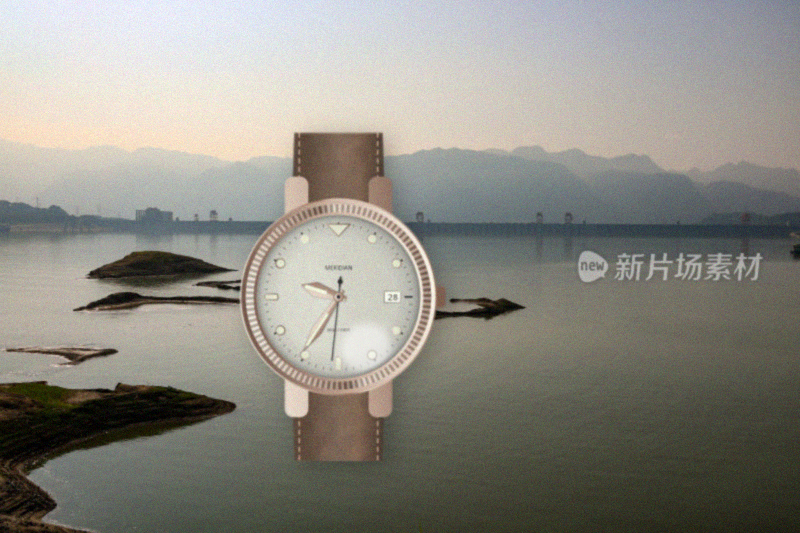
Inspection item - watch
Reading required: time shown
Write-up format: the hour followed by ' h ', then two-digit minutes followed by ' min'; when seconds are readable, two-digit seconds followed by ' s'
9 h 35 min 31 s
